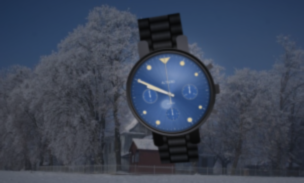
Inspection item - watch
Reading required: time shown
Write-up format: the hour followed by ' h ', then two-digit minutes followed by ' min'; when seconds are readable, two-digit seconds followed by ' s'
9 h 50 min
